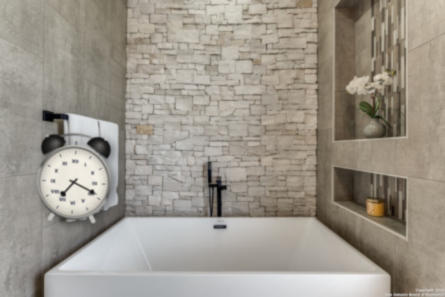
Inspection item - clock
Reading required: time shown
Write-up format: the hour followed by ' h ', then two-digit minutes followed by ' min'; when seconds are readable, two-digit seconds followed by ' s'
7 h 19 min
